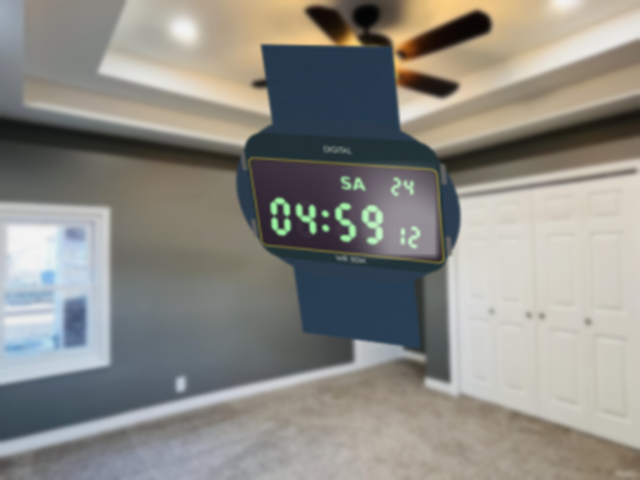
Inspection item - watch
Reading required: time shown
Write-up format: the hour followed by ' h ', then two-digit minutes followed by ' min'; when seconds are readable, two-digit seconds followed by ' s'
4 h 59 min 12 s
